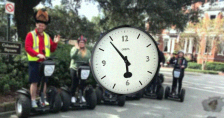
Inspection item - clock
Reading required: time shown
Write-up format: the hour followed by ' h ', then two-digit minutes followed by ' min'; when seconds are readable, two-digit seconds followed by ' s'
5 h 54 min
